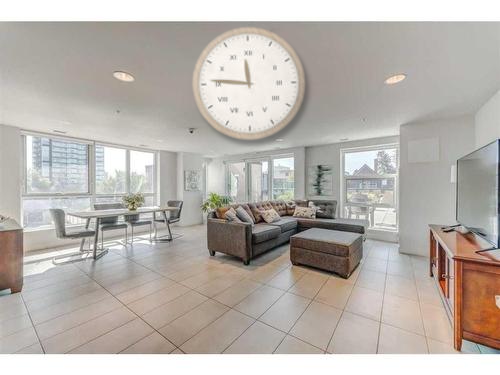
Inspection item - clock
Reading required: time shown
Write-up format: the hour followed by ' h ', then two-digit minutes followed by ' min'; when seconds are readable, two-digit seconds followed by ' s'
11 h 46 min
